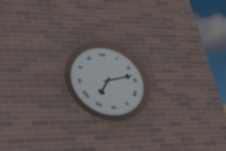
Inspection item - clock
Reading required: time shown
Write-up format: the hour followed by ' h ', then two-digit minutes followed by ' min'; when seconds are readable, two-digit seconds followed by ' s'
7 h 13 min
